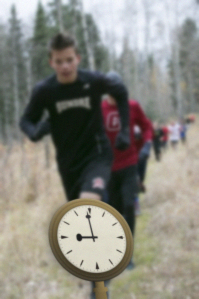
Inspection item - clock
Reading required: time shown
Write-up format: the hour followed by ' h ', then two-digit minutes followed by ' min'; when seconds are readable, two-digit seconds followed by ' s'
8 h 59 min
